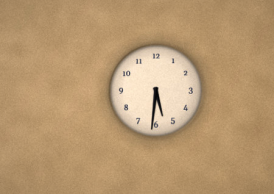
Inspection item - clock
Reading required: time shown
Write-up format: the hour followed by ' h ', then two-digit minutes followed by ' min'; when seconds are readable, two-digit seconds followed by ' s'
5 h 31 min
